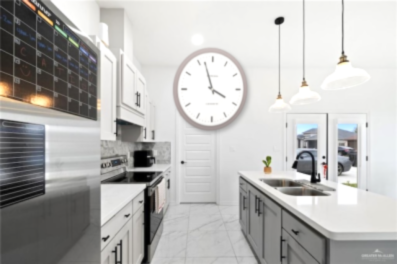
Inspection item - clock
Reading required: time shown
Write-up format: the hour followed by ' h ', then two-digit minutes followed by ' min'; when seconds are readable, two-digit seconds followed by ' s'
3 h 57 min
